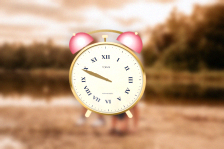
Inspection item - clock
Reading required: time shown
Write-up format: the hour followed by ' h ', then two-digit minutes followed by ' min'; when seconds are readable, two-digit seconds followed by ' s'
9 h 49 min
